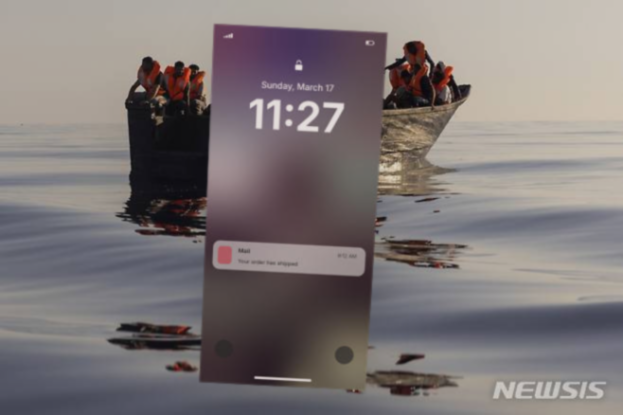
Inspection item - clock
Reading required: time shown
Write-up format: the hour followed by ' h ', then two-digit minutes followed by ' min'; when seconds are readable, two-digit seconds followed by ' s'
11 h 27 min
